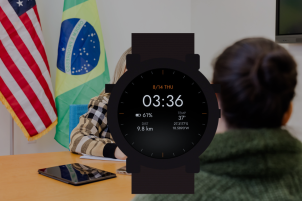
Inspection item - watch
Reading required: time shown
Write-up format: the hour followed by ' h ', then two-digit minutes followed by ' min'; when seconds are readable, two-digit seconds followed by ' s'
3 h 36 min
